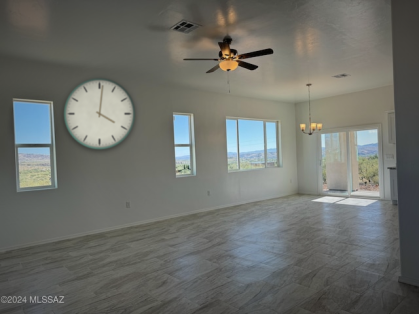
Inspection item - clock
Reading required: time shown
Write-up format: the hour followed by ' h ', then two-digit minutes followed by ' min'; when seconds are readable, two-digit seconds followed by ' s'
4 h 01 min
